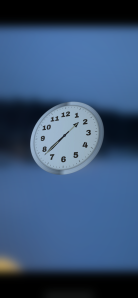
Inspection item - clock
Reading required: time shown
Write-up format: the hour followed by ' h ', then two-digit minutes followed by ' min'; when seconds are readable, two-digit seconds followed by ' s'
1 h 38 min
